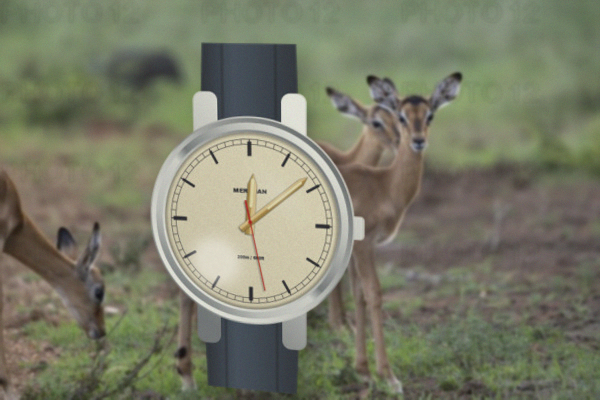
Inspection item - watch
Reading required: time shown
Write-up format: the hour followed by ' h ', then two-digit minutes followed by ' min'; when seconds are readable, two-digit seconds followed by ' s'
12 h 08 min 28 s
